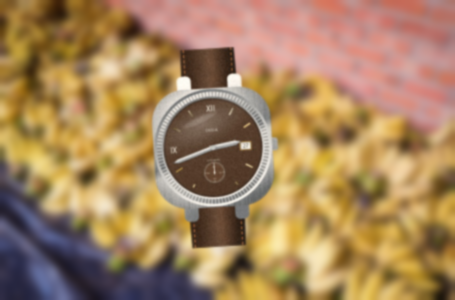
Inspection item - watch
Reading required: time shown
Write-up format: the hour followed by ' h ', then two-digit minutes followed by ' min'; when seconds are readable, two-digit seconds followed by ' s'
2 h 42 min
